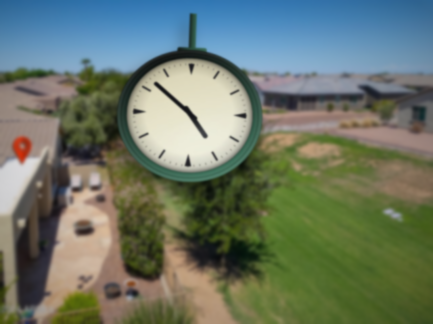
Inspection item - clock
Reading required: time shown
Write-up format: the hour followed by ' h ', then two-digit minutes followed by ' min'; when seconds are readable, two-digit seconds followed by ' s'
4 h 52 min
